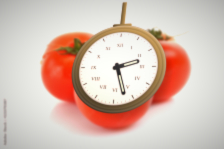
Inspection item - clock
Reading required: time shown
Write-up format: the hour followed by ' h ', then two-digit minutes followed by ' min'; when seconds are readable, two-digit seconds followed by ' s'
2 h 27 min
